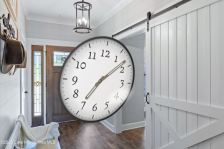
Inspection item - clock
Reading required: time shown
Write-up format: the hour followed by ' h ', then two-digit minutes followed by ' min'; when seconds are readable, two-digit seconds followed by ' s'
7 h 08 min
